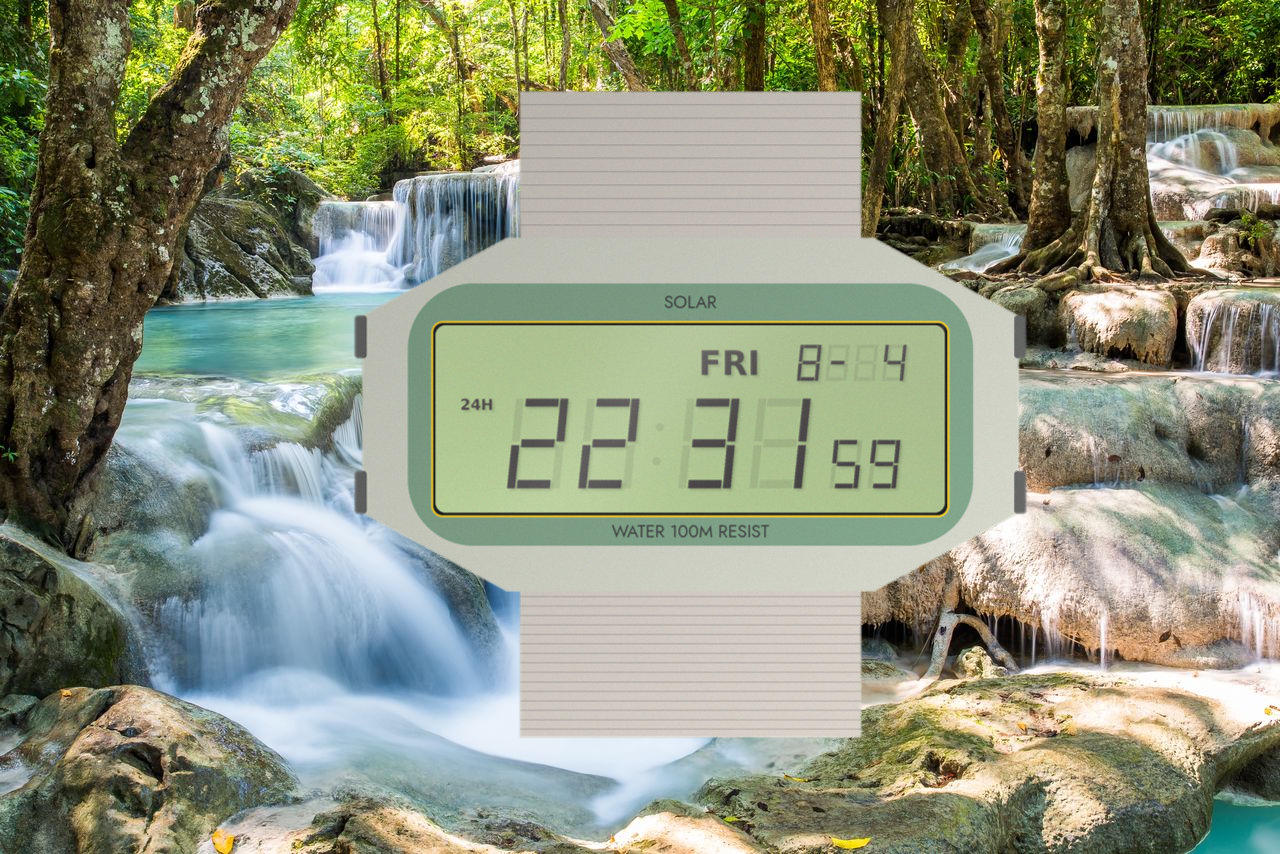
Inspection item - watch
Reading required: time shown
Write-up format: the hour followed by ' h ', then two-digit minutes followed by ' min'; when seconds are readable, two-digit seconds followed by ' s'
22 h 31 min 59 s
